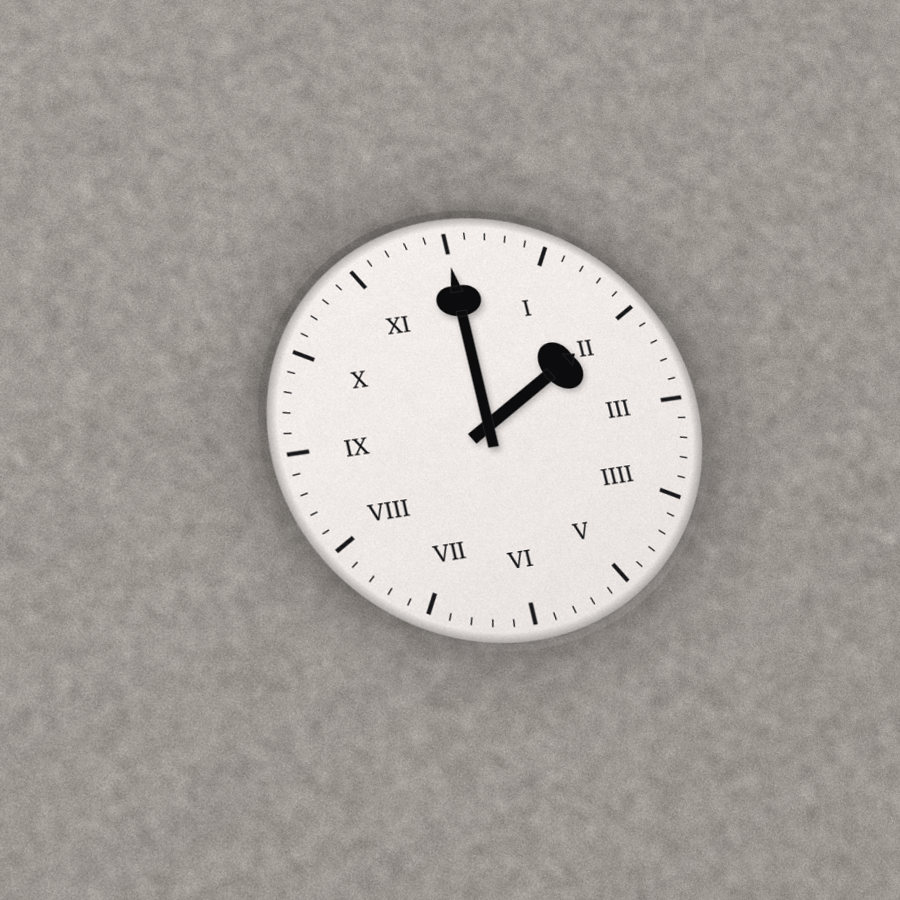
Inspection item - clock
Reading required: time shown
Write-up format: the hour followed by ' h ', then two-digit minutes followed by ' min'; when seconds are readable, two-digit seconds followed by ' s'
2 h 00 min
